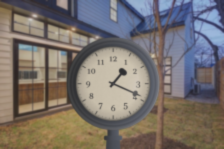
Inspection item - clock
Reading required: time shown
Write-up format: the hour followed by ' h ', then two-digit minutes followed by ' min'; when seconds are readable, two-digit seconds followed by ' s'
1 h 19 min
